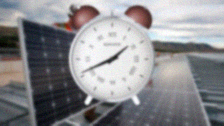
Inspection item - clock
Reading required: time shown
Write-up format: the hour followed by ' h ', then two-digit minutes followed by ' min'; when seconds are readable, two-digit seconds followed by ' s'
1 h 41 min
